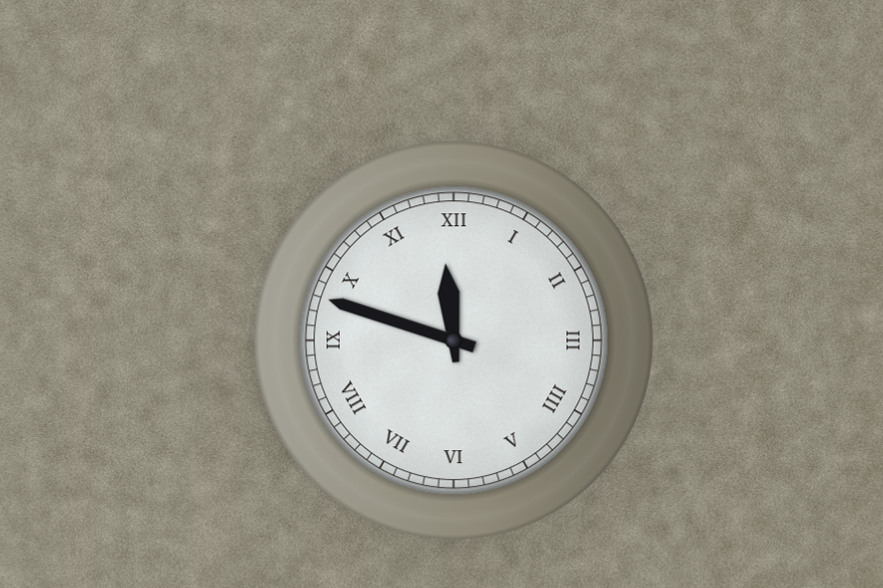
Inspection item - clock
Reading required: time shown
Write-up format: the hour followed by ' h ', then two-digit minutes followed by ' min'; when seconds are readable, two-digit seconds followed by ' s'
11 h 48 min
